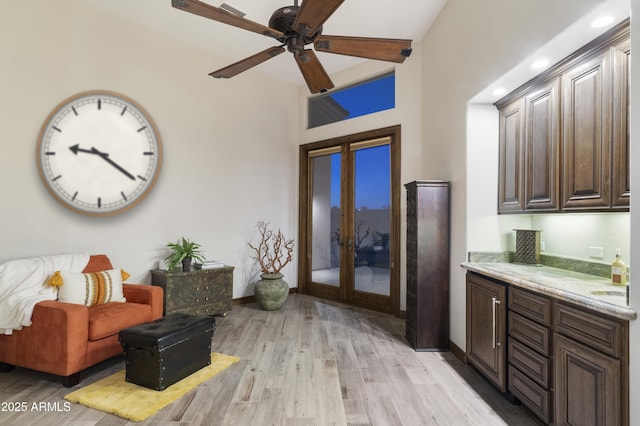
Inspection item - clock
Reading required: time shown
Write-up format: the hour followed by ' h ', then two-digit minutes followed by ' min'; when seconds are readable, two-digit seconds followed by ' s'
9 h 21 min
